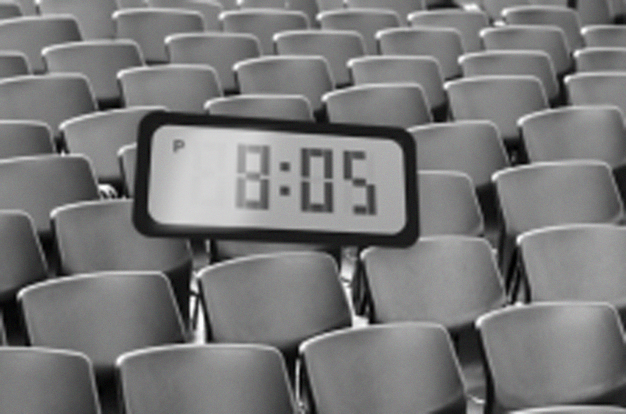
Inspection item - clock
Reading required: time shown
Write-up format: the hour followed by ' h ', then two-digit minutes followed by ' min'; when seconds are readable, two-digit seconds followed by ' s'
8 h 05 min
